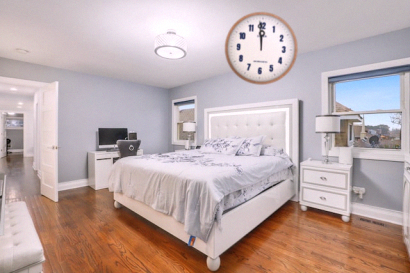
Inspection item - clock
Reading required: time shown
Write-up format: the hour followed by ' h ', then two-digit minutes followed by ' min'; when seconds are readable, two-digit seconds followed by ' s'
11 h 59 min
